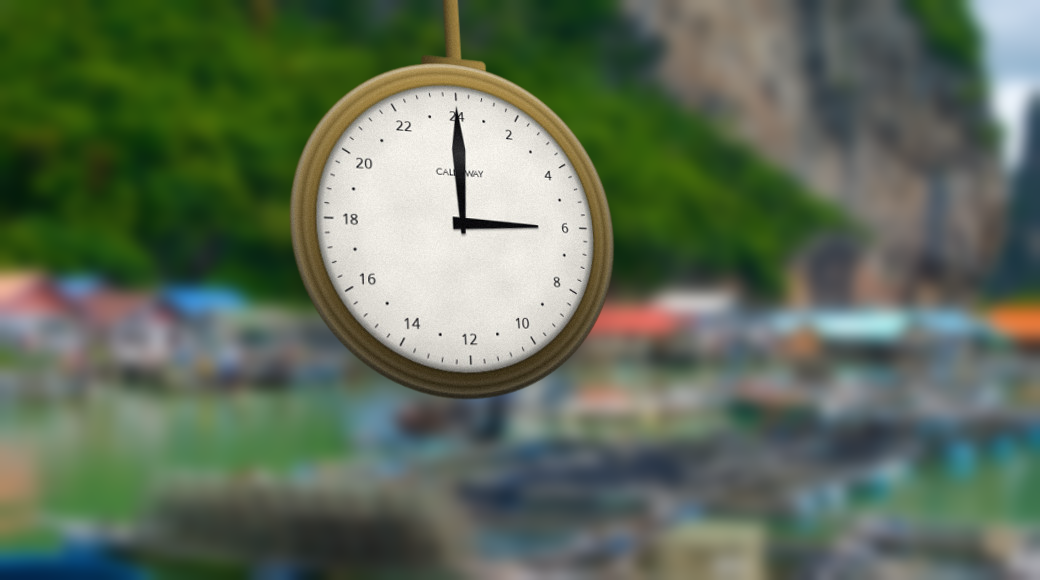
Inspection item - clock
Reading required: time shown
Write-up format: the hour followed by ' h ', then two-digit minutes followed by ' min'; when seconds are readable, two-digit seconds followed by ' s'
6 h 00 min
